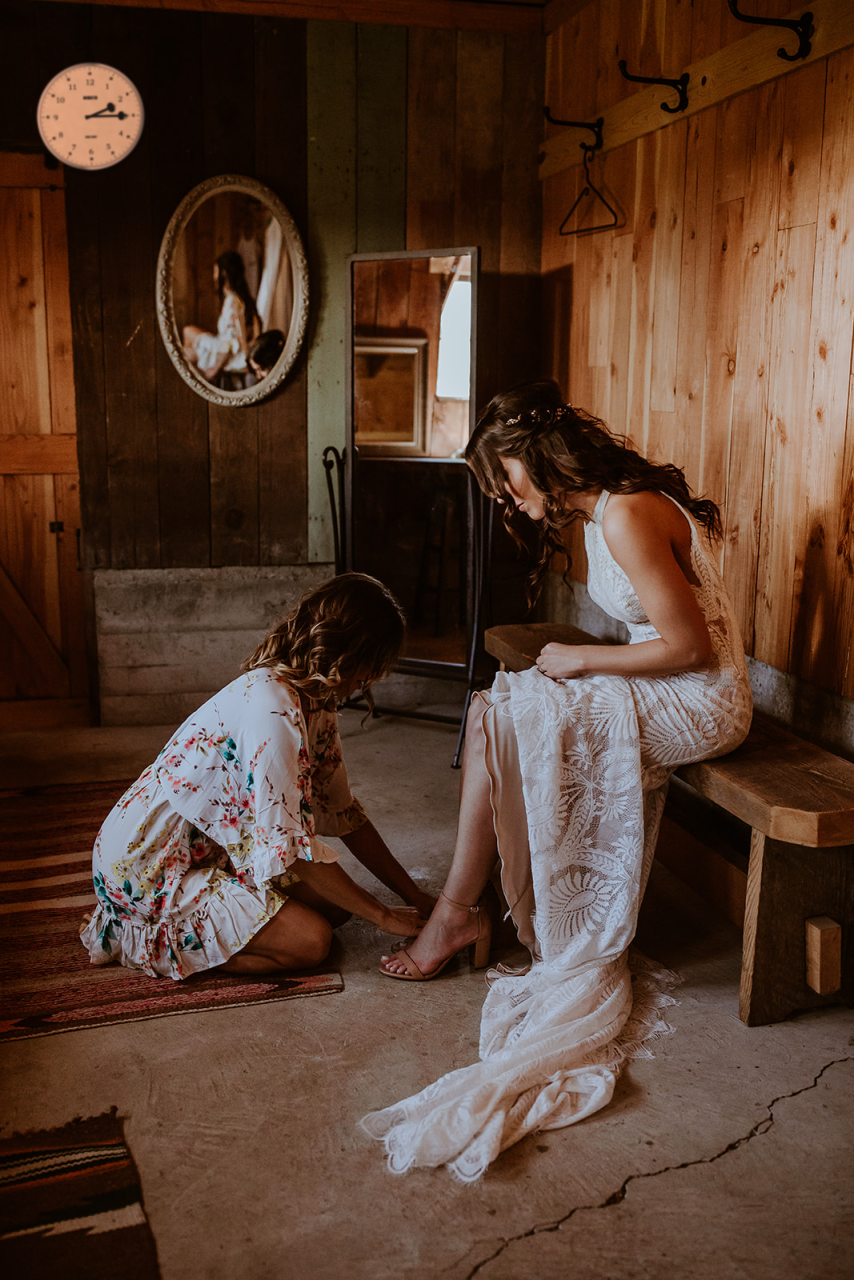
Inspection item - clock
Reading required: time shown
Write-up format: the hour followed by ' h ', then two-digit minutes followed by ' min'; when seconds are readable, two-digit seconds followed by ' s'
2 h 15 min
